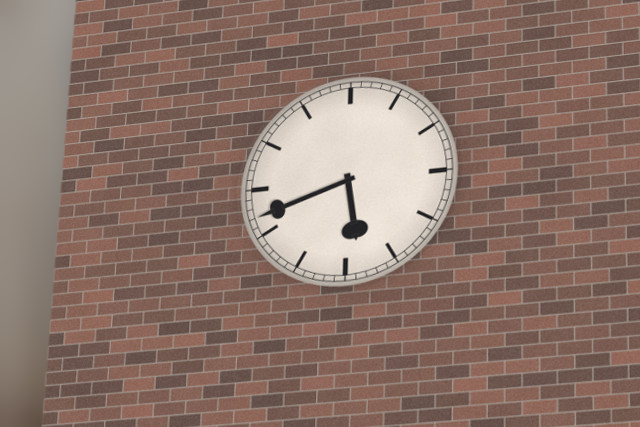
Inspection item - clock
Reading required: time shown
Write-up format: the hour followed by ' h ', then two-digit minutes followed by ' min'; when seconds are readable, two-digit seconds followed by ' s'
5 h 42 min
